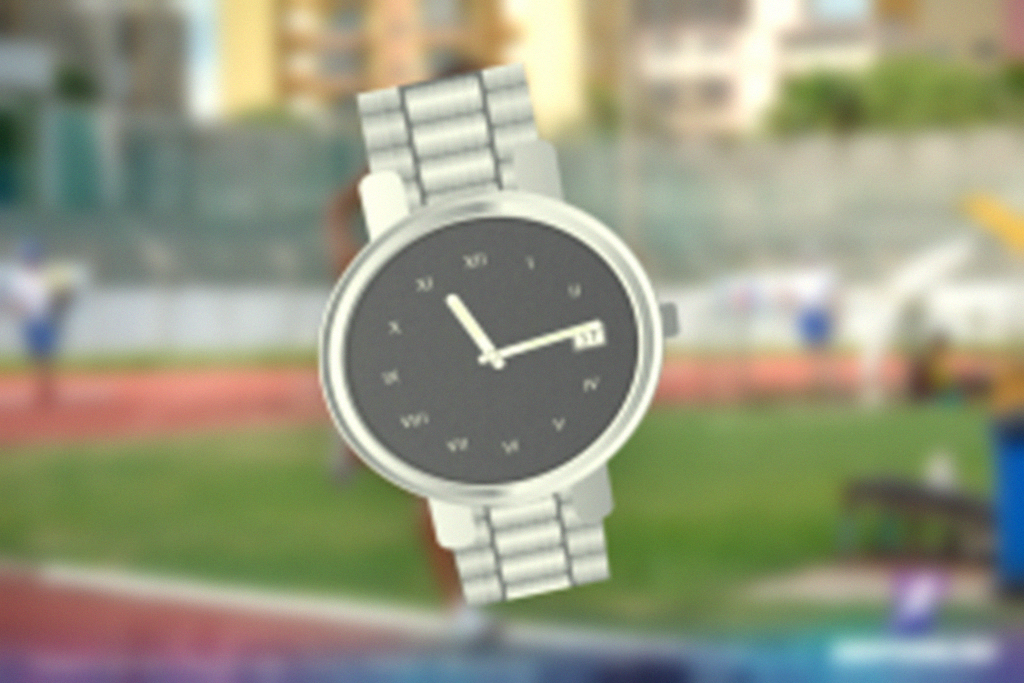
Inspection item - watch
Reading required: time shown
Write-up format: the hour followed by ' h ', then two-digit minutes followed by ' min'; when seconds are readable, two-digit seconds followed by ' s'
11 h 14 min
